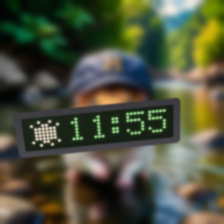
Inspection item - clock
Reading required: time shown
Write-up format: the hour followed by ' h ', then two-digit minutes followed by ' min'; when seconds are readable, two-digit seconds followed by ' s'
11 h 55 min
